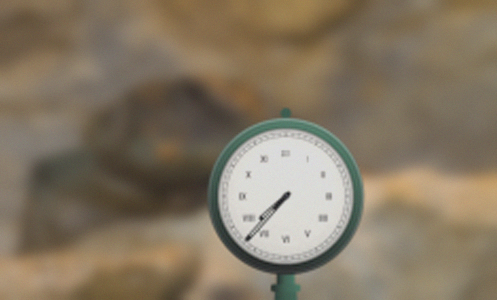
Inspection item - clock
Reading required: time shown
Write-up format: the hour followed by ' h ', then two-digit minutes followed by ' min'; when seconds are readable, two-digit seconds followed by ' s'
7 h 37 min
